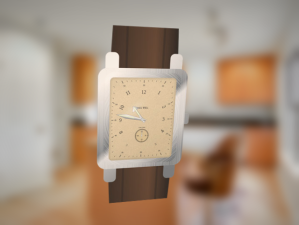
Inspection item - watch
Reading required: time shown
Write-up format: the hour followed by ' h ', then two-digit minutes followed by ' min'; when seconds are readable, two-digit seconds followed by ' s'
10 h 47 min
